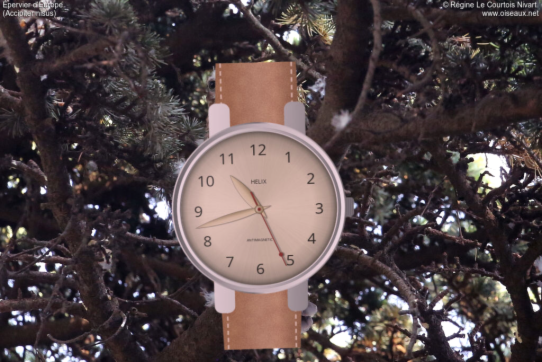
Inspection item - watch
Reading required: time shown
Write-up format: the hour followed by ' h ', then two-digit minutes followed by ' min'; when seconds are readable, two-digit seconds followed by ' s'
10 h 42 min 26 s
